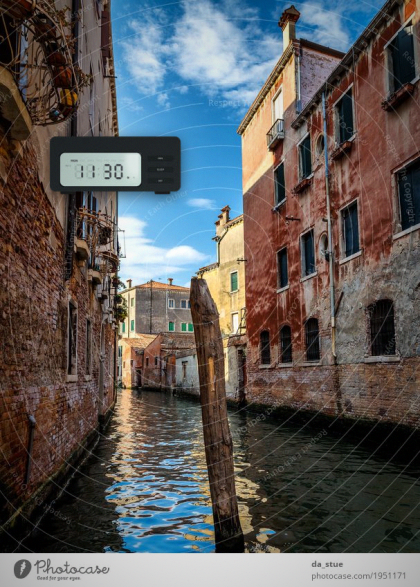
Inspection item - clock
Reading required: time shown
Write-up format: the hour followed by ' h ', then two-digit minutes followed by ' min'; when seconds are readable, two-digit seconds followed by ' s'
11 h 30 min
